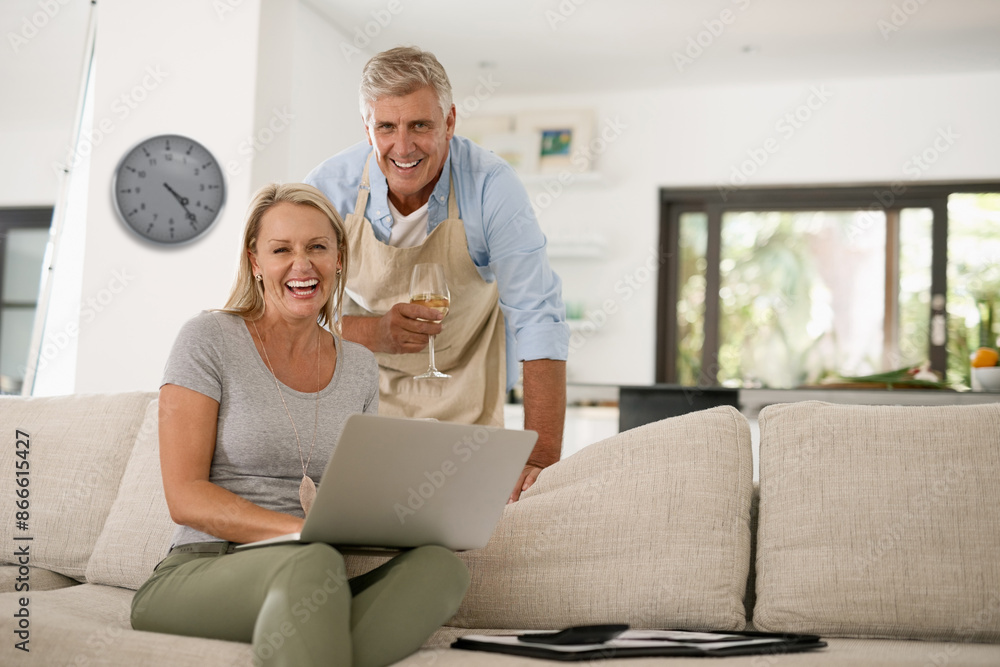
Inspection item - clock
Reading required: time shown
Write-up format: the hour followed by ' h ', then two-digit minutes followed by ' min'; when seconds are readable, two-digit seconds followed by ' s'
4 h 24 min
